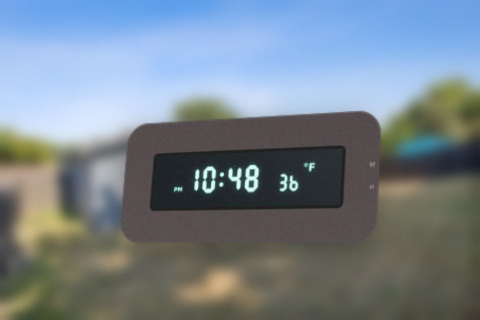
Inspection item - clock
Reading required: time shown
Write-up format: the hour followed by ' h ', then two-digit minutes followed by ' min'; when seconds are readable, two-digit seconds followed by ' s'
10 h 48 min
